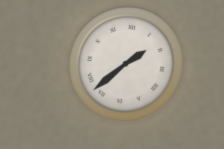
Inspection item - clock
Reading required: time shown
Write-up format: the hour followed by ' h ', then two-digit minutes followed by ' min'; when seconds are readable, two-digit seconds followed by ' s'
1 h 37 min
